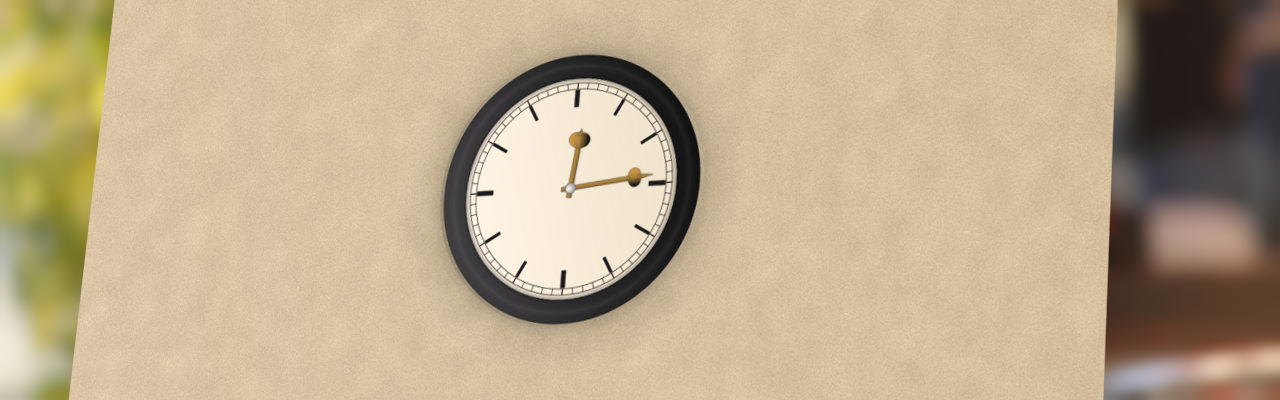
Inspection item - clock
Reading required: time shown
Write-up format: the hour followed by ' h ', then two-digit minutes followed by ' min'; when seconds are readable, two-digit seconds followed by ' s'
12 h 14 min
